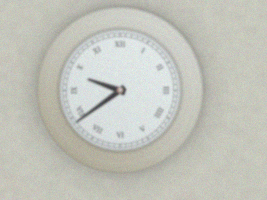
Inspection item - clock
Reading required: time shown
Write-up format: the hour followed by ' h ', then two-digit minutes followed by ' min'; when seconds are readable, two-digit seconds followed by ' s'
9 h 39 min
